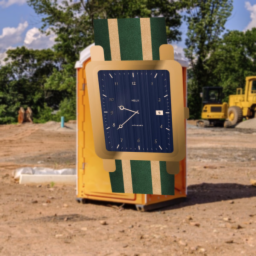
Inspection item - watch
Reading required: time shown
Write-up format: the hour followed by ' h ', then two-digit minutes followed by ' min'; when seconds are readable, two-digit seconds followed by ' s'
9 h 38 min
